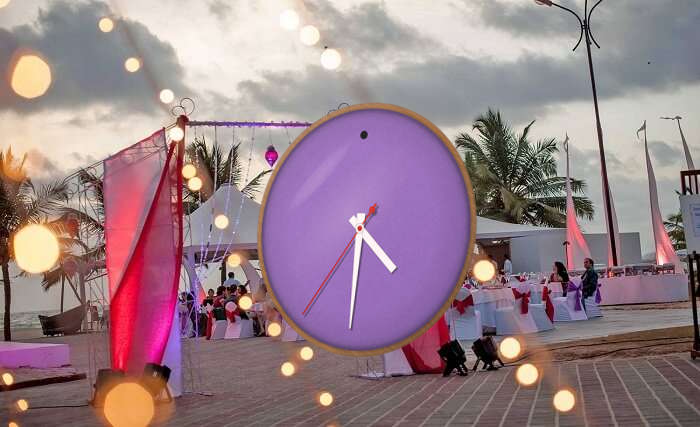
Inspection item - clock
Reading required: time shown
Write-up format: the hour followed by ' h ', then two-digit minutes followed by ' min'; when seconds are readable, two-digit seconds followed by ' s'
4 h 30 min 36 s
